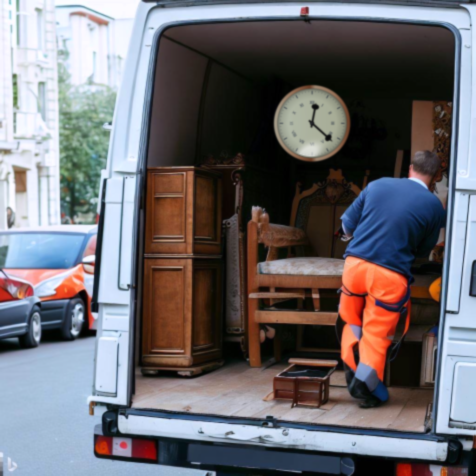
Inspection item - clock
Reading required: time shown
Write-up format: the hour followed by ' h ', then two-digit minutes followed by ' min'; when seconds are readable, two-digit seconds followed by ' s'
12 h 22 min
